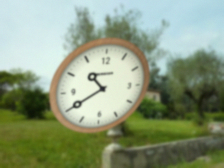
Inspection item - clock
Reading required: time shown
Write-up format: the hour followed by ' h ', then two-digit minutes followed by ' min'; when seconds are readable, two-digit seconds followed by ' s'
10 h 40 min
